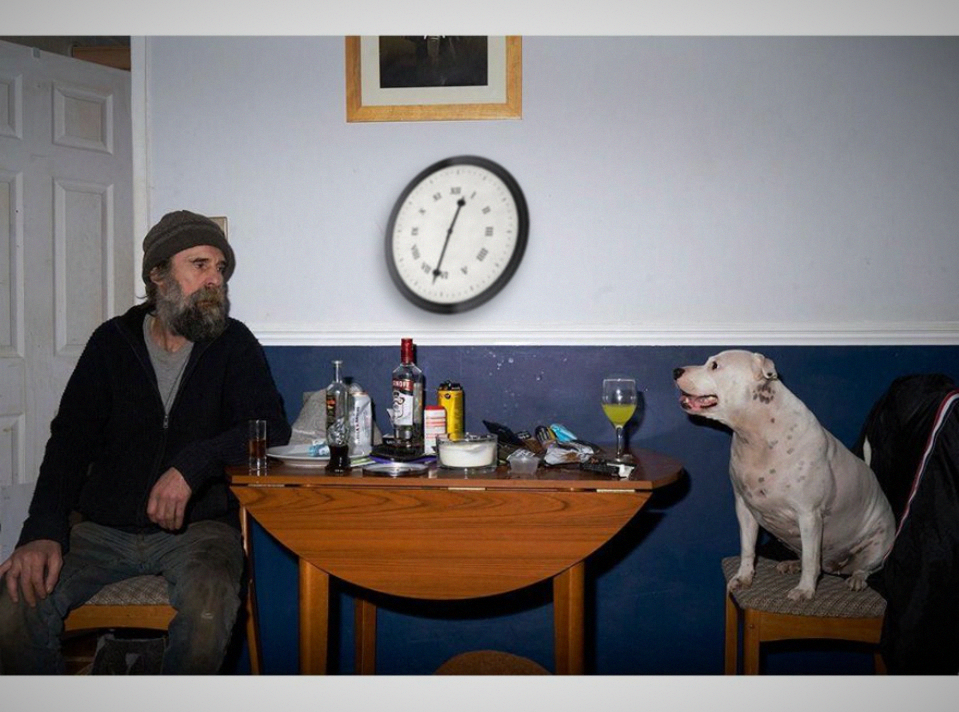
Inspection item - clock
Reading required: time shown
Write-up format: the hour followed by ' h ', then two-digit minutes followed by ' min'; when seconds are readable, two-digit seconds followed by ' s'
12 h 32 min
